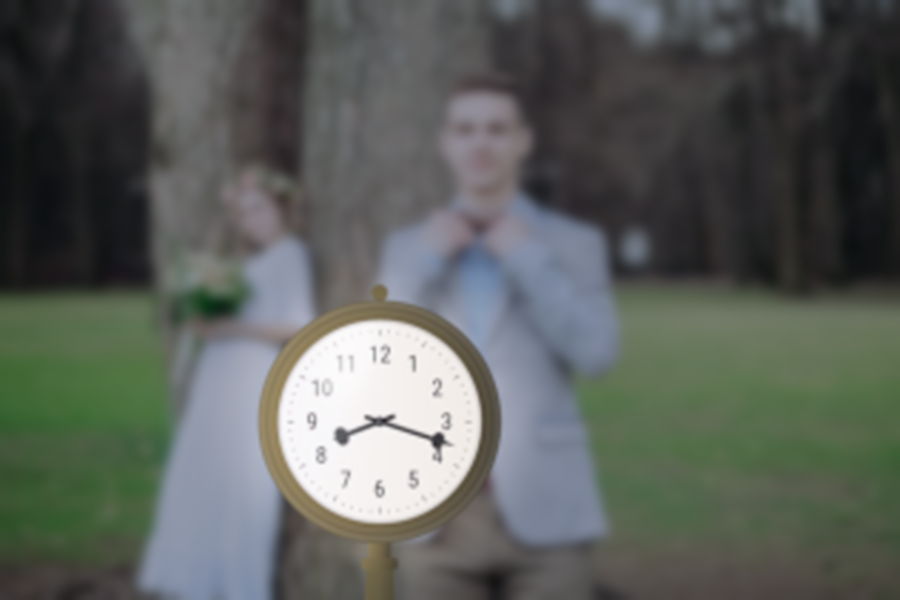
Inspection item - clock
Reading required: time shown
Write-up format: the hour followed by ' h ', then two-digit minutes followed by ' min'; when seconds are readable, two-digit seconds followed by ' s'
8 h 18 min
